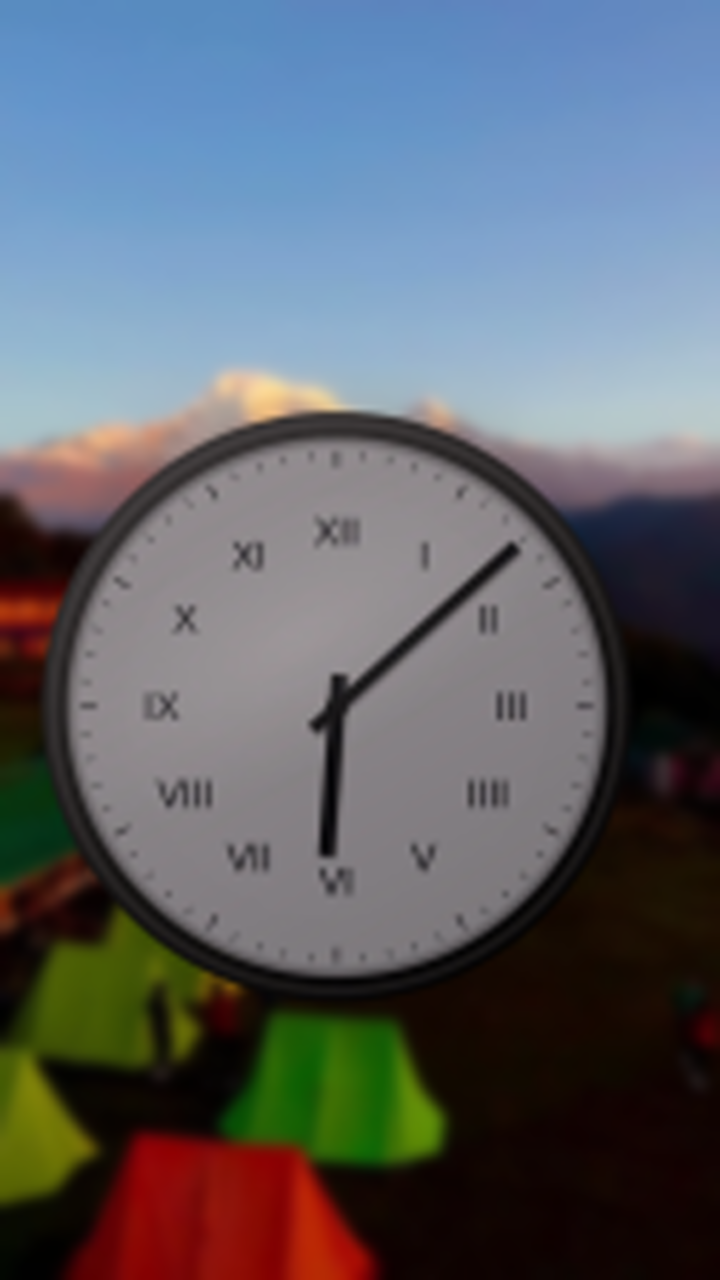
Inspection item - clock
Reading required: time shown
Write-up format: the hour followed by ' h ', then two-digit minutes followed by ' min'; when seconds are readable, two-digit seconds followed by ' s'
6 h 08 min
